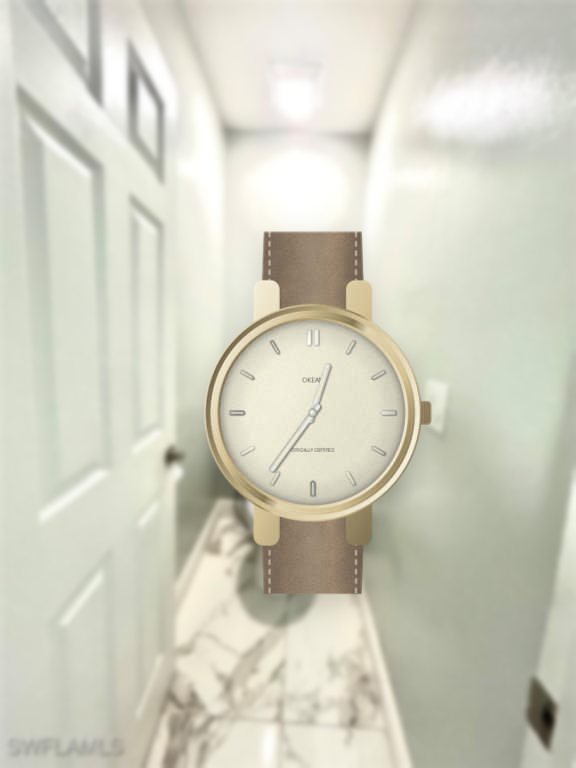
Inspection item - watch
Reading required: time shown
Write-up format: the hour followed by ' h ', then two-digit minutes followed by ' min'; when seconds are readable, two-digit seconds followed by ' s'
12 h 36 min
